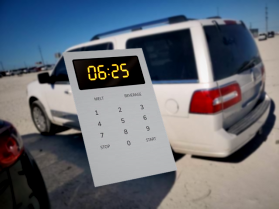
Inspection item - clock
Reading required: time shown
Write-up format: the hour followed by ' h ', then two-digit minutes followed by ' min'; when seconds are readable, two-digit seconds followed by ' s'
6 h 25 min
